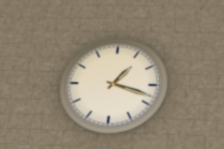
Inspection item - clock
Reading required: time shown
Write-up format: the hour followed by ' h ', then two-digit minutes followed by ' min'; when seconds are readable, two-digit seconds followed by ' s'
1 h 18 min
